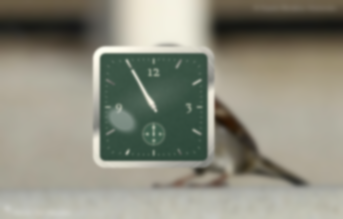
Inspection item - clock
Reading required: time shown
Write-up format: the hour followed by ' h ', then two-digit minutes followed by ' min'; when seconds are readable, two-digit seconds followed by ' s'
10 h 55 min
